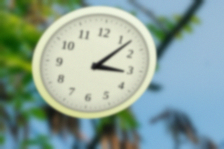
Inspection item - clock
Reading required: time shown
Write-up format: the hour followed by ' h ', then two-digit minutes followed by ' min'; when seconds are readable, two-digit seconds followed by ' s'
3 h 07 min
